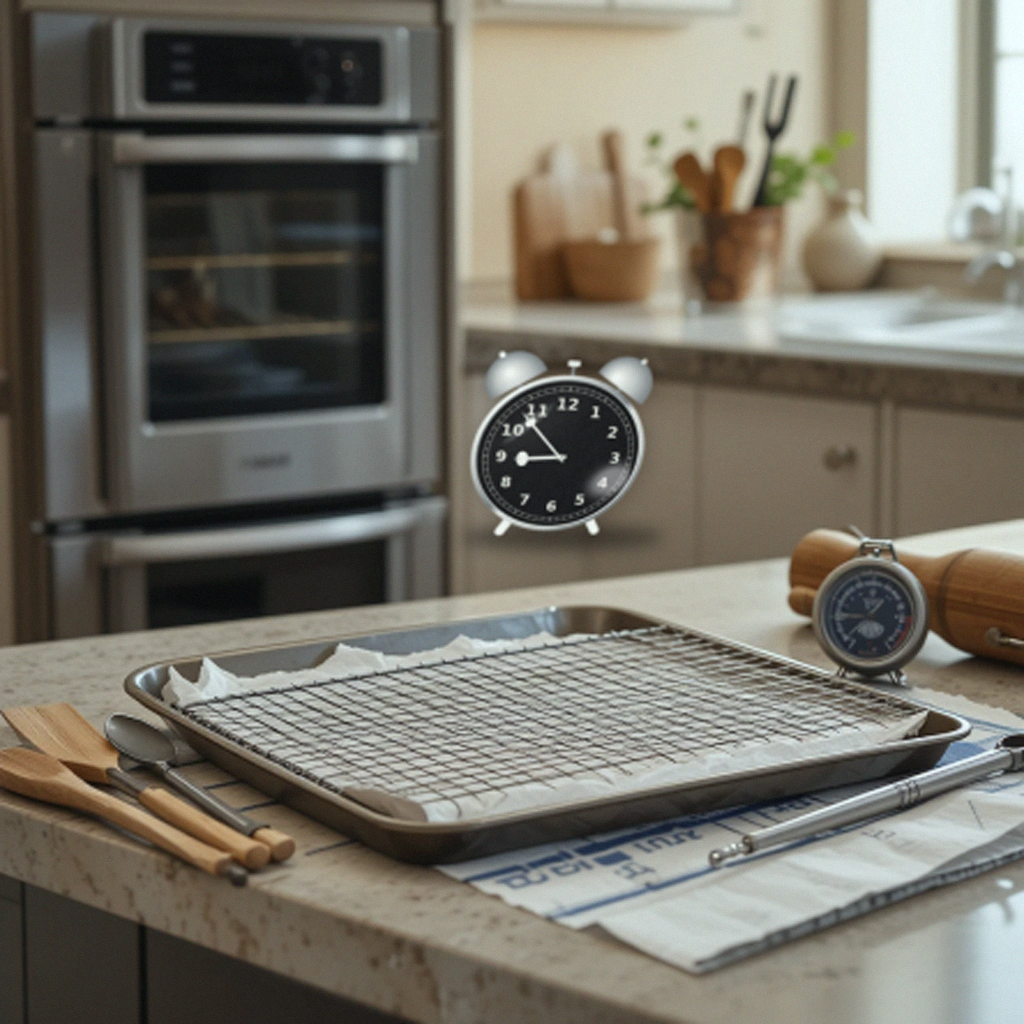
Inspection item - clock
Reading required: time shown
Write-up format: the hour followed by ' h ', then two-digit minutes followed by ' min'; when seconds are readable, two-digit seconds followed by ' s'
8 h 53 min
